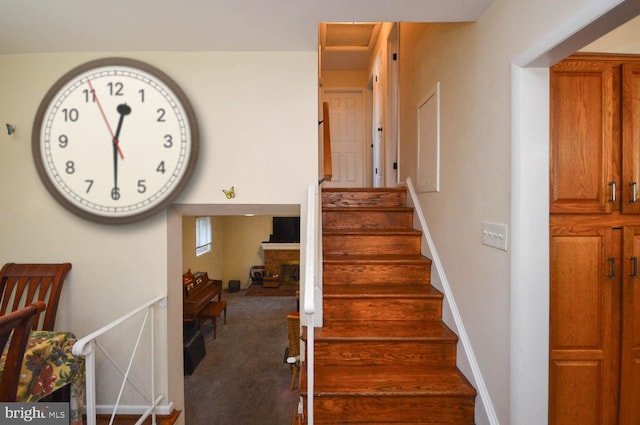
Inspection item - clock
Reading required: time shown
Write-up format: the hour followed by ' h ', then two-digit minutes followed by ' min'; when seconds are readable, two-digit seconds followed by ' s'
12 h 29 min 56 s
